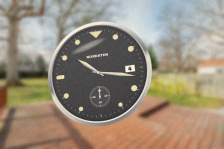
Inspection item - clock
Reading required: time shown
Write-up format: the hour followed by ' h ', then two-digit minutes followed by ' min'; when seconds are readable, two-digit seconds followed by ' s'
10 h 17 min
